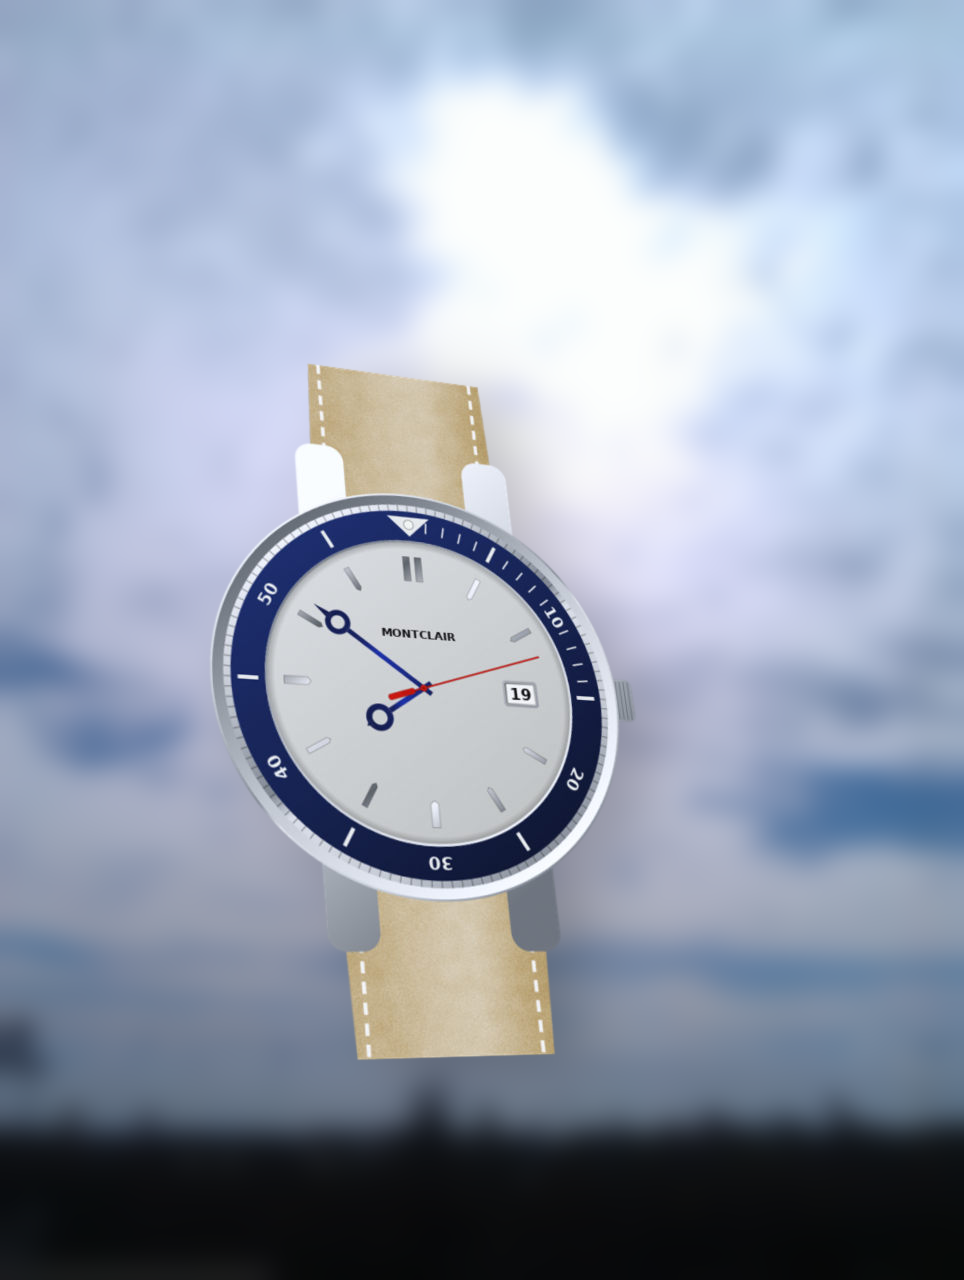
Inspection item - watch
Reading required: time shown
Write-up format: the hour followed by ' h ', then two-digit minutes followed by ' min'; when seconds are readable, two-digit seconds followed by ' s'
7 h 51 min 12 s
